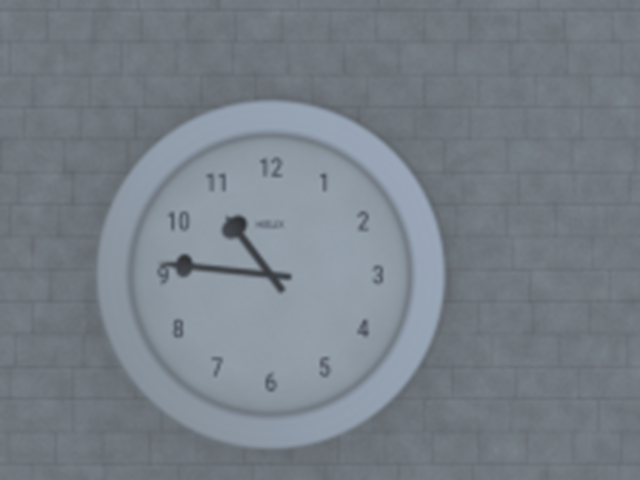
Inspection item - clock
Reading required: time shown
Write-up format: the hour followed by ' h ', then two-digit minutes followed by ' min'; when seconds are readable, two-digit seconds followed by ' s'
10 h 46 min
